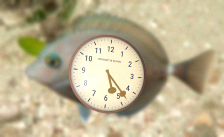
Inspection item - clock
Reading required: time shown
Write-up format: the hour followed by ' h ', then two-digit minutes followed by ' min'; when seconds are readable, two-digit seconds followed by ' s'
5 h 23 min
